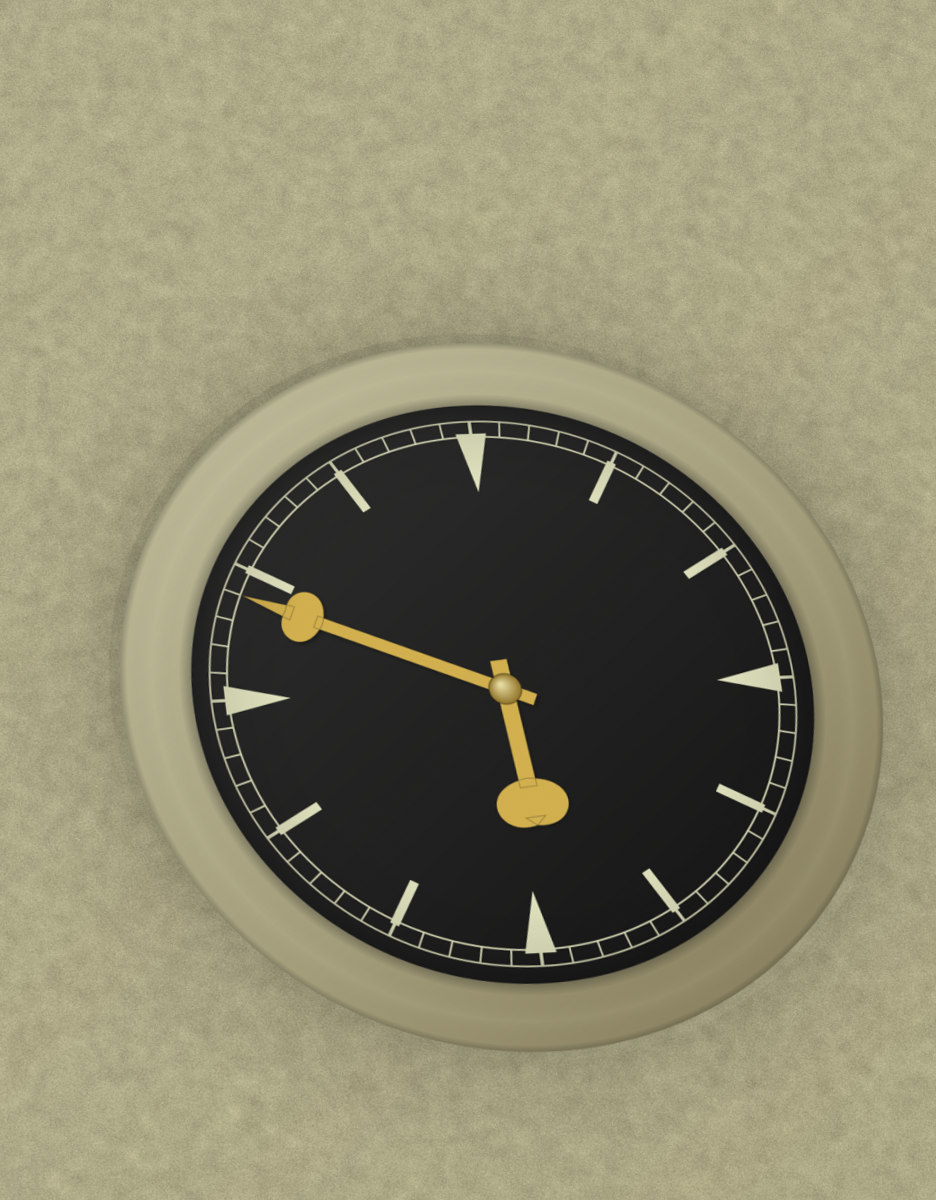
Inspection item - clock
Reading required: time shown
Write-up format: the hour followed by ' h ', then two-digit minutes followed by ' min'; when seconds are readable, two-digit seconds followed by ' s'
5 h 49 min
